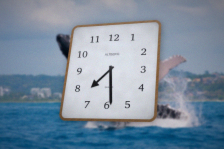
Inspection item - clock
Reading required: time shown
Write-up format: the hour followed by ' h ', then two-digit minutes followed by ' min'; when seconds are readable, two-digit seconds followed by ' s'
7 h 29 min
